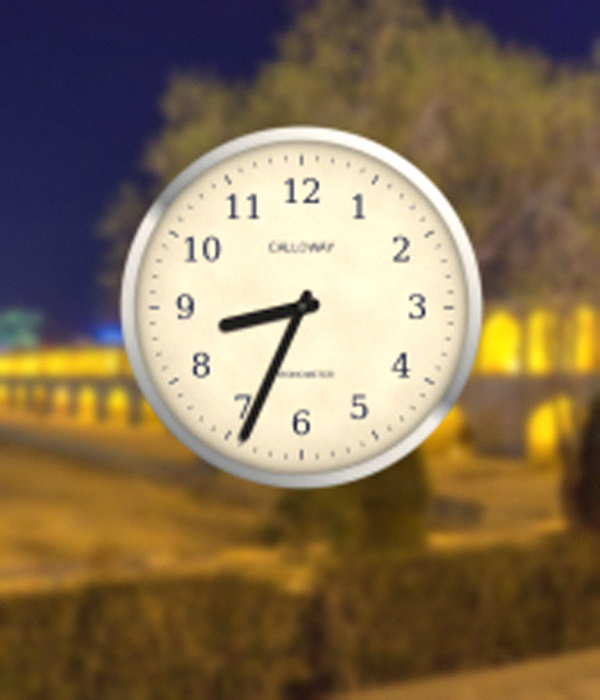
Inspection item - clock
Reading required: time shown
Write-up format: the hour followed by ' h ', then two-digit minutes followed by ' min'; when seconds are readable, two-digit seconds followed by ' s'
8 h 34 min
